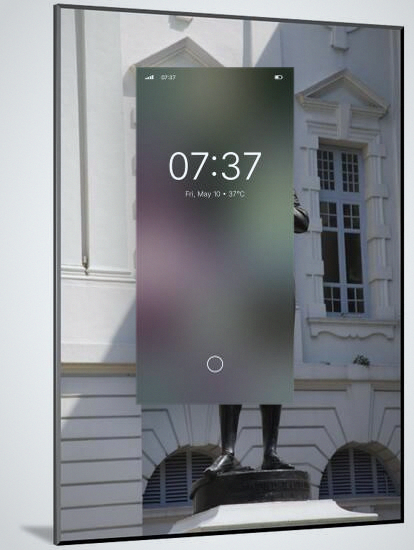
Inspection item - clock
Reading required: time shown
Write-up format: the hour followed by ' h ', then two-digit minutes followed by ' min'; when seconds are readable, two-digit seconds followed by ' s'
7 h 37 min
